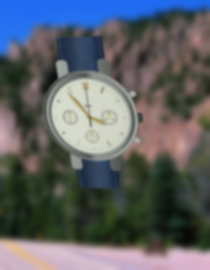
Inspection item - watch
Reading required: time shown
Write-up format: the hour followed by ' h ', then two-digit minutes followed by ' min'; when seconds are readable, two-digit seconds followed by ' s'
3 h 54 min
